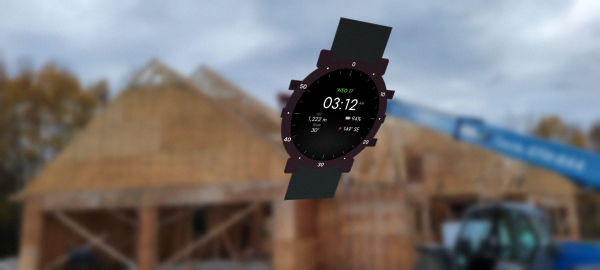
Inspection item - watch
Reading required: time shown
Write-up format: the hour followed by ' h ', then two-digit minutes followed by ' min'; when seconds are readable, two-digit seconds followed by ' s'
3 h 12 min
